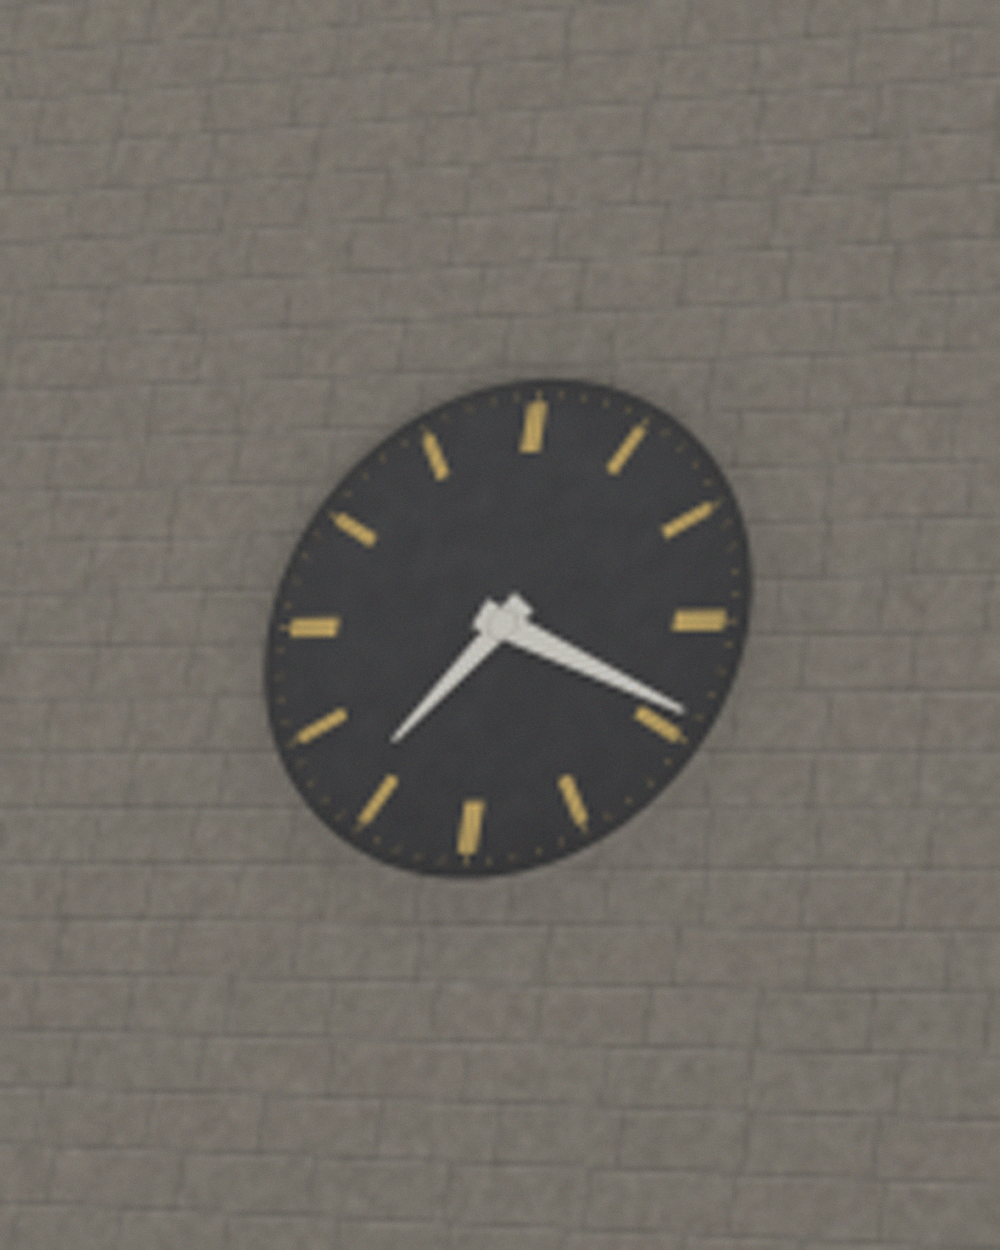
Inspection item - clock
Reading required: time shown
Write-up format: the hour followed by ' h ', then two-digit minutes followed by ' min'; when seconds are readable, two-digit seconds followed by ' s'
7 h 19 min
